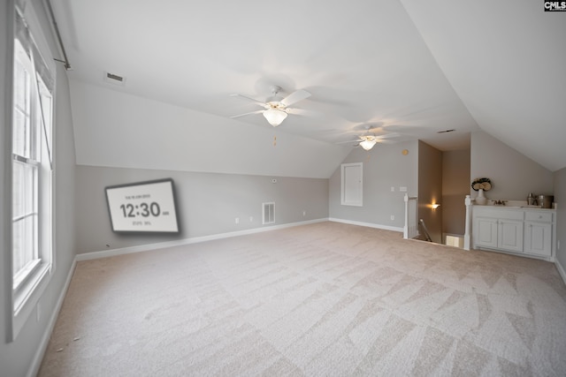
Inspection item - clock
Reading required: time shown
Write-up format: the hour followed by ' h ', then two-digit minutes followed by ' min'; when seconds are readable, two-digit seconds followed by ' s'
12 h 30 min
